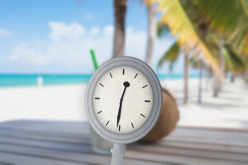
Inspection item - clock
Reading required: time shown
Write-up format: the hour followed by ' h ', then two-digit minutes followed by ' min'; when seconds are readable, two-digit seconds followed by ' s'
12 h 31 min
